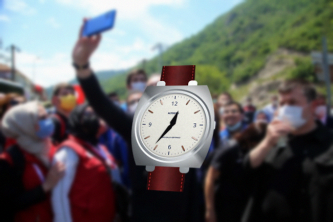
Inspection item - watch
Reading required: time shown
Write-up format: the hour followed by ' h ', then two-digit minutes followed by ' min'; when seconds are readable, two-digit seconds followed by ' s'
12 h 36 min
